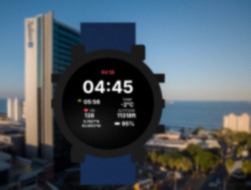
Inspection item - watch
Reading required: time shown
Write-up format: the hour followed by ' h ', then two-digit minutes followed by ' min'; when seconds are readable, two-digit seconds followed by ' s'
4 h 45 min
